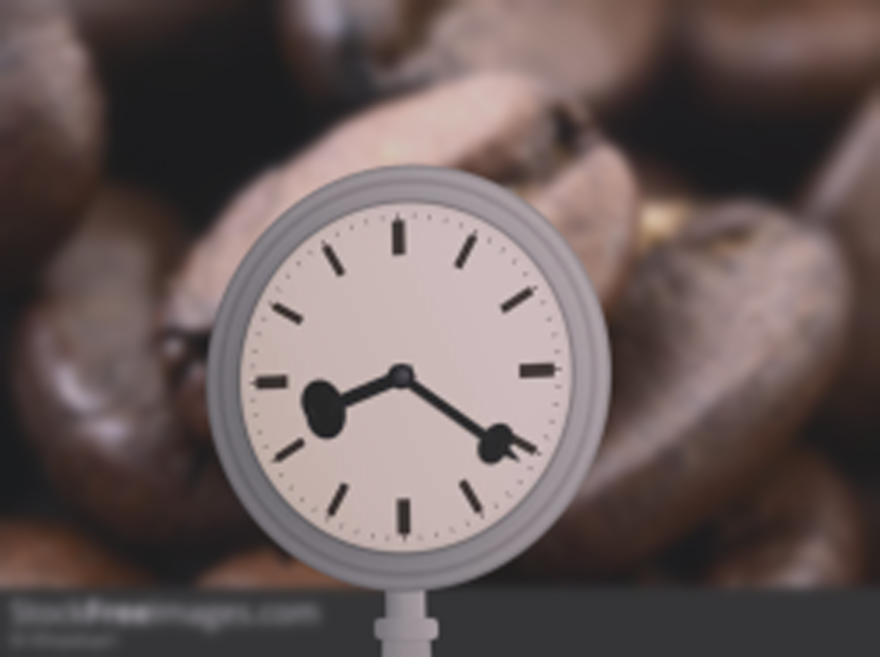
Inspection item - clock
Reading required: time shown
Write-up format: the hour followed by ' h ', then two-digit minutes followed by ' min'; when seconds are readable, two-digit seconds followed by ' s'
8 h 21 min
